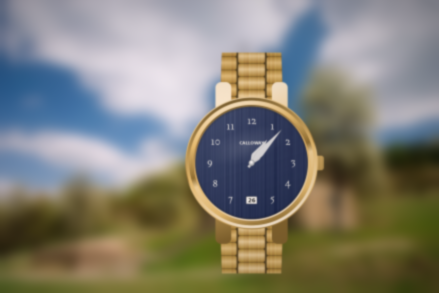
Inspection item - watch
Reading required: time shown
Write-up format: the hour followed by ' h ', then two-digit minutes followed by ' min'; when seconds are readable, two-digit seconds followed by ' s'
1 h 07 min
